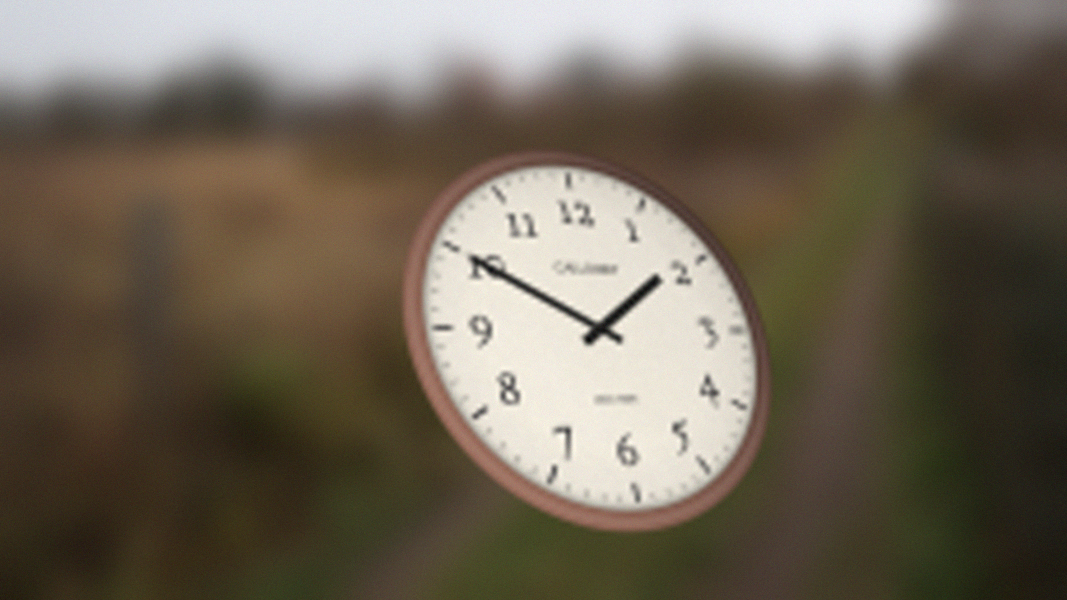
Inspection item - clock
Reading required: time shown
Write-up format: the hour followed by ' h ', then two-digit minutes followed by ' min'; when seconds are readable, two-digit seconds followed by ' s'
1 h 50 min
